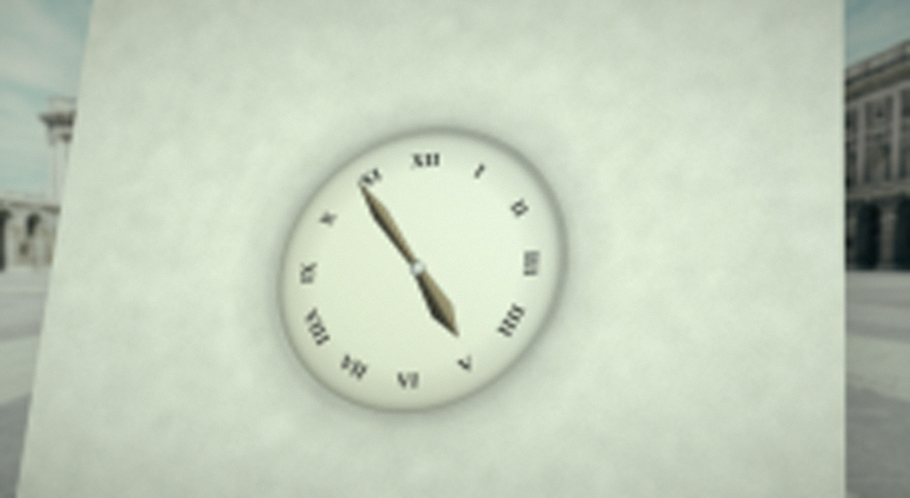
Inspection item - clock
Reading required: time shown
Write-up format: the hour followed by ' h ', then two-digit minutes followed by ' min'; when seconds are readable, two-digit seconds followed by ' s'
4 h 54 min
